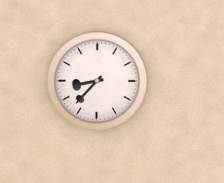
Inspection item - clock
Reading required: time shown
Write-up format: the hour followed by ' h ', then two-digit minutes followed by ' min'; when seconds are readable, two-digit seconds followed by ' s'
8 h 37 min
